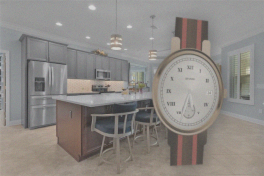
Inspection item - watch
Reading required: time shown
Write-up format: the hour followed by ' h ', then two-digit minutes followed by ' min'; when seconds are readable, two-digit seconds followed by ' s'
5 h 33 min
